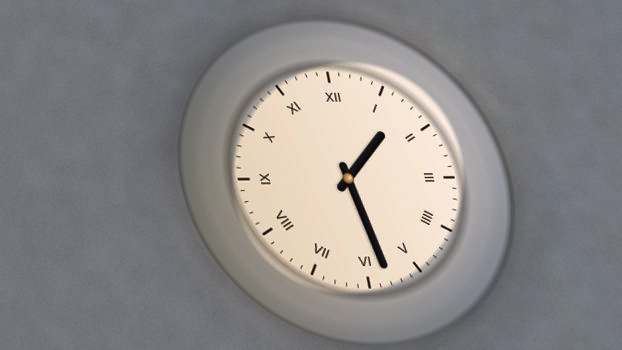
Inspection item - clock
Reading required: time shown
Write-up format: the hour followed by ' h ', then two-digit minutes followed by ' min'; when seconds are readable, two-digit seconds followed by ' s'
1 h 28 min
